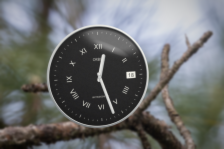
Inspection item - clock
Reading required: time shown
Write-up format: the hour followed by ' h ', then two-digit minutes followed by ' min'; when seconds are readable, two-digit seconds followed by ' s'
12 h 27 min
